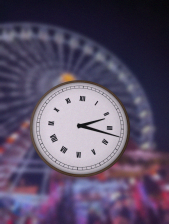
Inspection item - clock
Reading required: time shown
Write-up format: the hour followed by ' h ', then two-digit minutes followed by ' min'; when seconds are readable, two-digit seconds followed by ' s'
2 h 17 min
